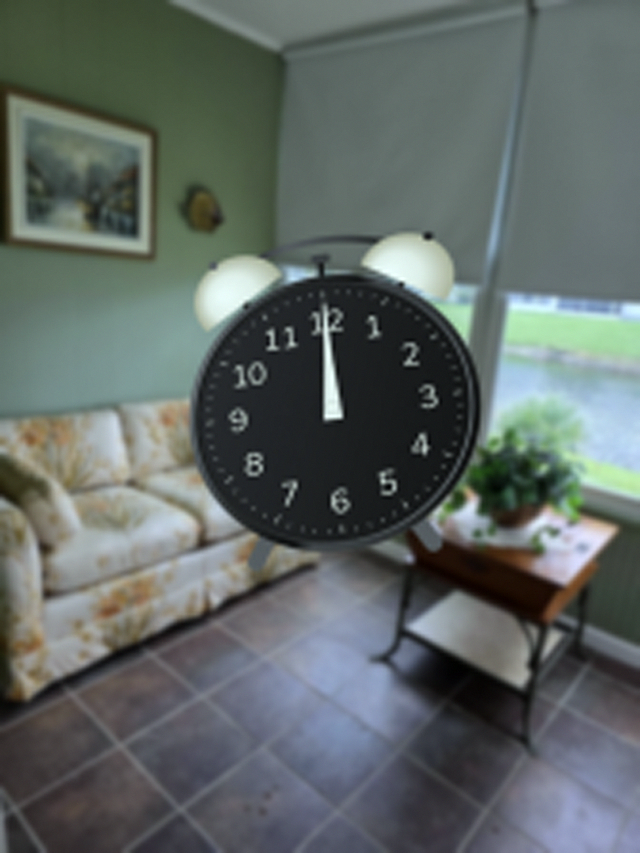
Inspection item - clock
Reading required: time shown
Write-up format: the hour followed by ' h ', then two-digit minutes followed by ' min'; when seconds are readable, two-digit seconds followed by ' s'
12 h 00 min
